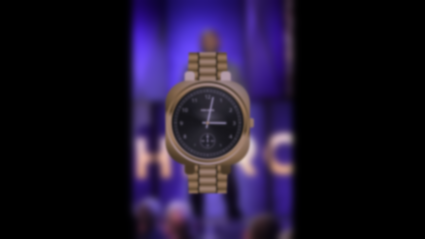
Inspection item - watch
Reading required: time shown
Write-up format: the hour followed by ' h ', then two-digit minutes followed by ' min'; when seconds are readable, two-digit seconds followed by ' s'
3 h 02 min
